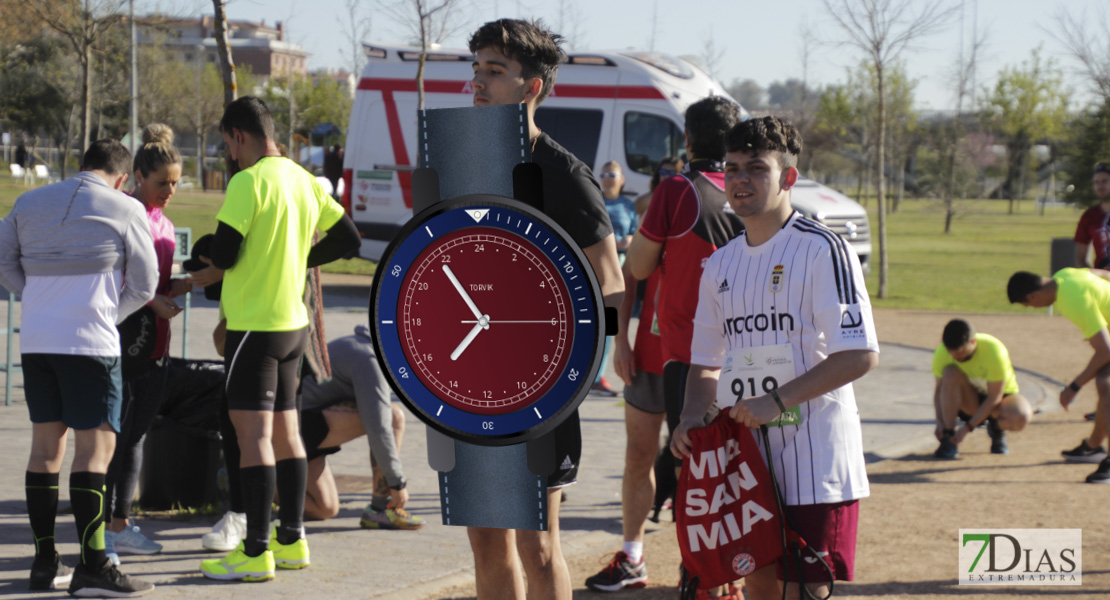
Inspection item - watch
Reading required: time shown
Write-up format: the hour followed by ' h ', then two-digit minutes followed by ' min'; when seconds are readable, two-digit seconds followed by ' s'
14 h 54 min 15 s
